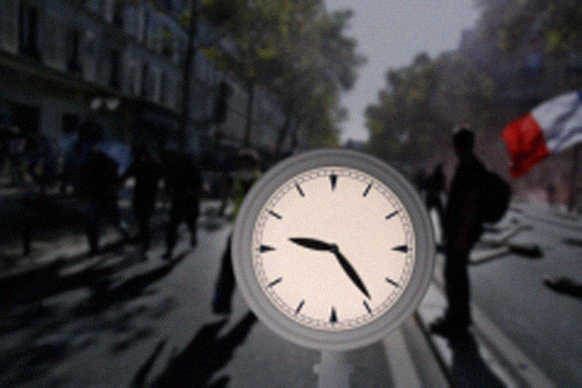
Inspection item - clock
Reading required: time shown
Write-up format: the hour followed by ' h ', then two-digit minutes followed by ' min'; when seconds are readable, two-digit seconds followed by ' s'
9 h 24 min
